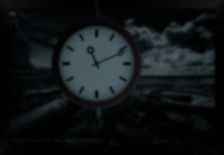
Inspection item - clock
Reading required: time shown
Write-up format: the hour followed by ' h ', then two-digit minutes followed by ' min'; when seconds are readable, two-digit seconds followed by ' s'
11 h 11 min
